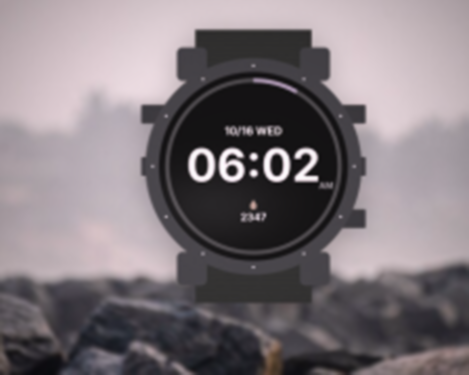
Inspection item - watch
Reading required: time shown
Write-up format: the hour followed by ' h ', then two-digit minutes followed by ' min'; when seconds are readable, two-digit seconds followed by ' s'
6 h 02 min
